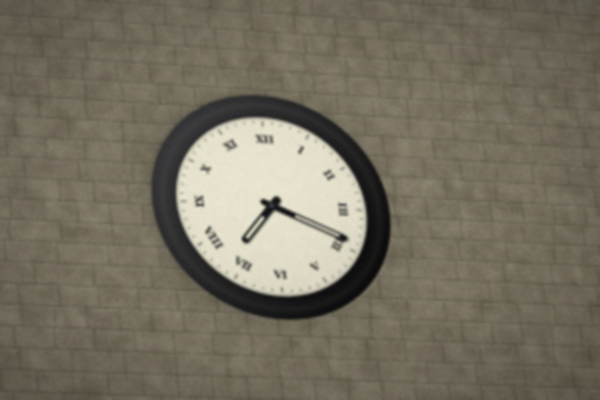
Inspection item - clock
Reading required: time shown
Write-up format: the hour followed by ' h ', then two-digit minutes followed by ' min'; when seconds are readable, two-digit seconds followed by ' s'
7 h 19 min
